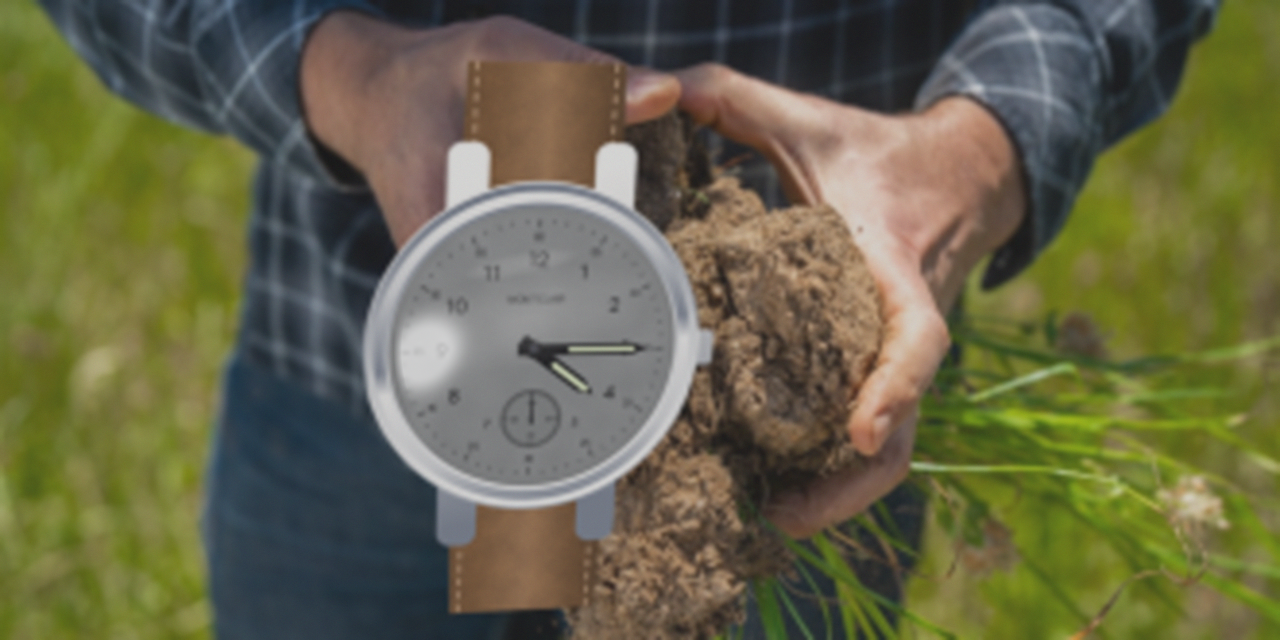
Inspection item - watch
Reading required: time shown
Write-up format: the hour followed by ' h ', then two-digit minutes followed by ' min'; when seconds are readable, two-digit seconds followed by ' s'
4 h 15 min
